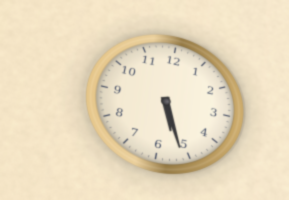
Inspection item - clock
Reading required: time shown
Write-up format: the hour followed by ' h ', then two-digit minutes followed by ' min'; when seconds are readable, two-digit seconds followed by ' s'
5 h 26 min
